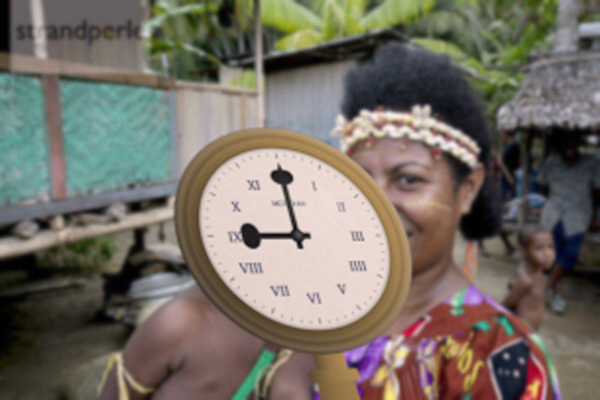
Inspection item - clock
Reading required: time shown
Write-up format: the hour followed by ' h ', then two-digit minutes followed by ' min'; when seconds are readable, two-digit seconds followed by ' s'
9 h 00 min
